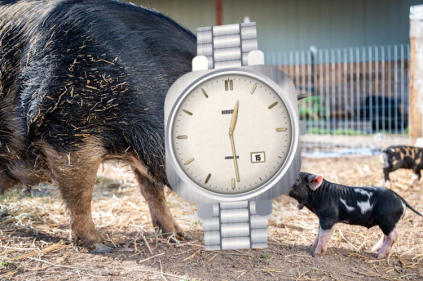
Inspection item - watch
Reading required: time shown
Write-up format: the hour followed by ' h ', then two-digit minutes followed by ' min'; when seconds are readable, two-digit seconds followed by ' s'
12 h 29 min
